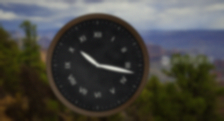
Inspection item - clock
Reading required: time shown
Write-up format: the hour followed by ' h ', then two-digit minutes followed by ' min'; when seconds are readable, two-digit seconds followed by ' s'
10 h 17 min
